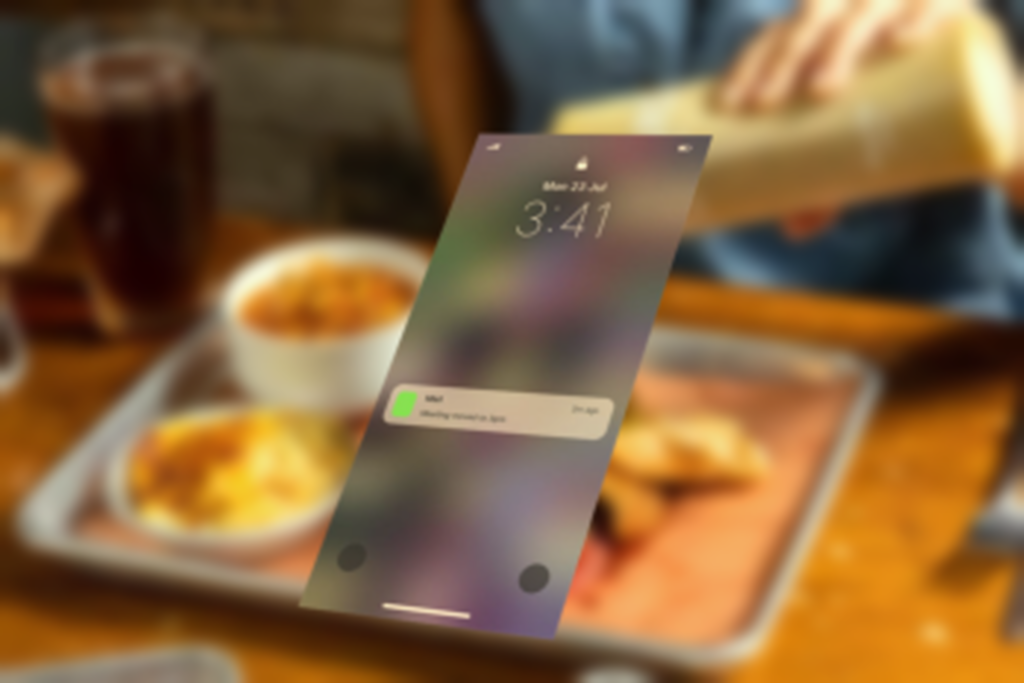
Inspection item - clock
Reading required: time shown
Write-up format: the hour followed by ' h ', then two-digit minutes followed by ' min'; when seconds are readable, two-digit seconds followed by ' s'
3 h 41 min
